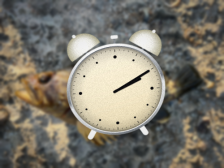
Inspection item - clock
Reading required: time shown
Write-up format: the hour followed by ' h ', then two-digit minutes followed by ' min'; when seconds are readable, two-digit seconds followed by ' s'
2 h 10 min
